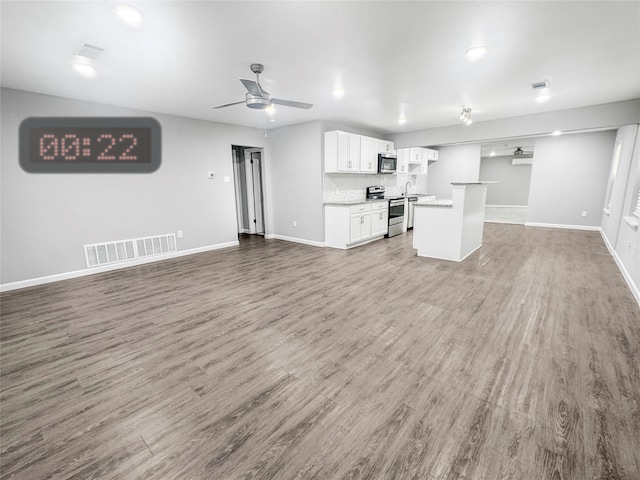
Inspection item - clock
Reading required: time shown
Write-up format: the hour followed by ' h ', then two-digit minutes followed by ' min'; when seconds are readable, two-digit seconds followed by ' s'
0 h 22 min
